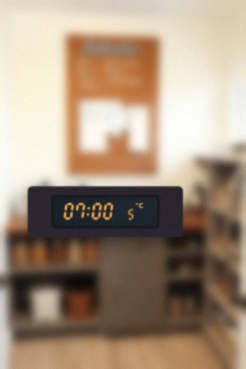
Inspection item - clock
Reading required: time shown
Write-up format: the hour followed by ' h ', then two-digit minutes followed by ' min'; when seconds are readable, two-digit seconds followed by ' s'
7 h 00 min
